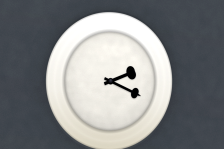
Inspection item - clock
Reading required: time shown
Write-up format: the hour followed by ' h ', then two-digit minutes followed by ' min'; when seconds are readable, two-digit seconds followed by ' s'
2 h 19 min
